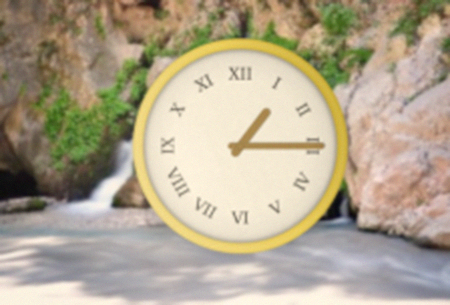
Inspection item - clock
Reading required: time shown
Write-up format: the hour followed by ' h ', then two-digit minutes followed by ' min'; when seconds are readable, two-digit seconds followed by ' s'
1 h 15 min
